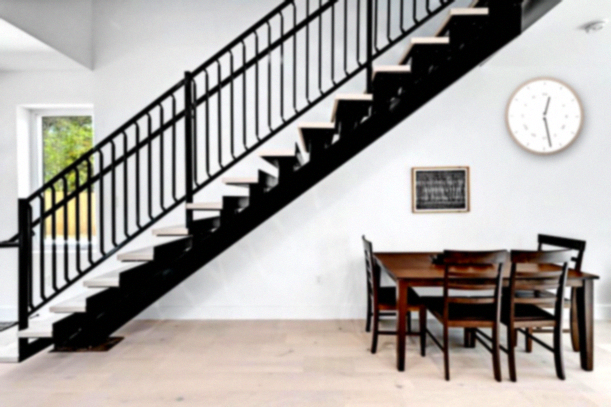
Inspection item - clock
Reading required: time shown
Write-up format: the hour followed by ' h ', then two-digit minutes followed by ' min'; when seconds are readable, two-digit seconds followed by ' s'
12 h 28 min
